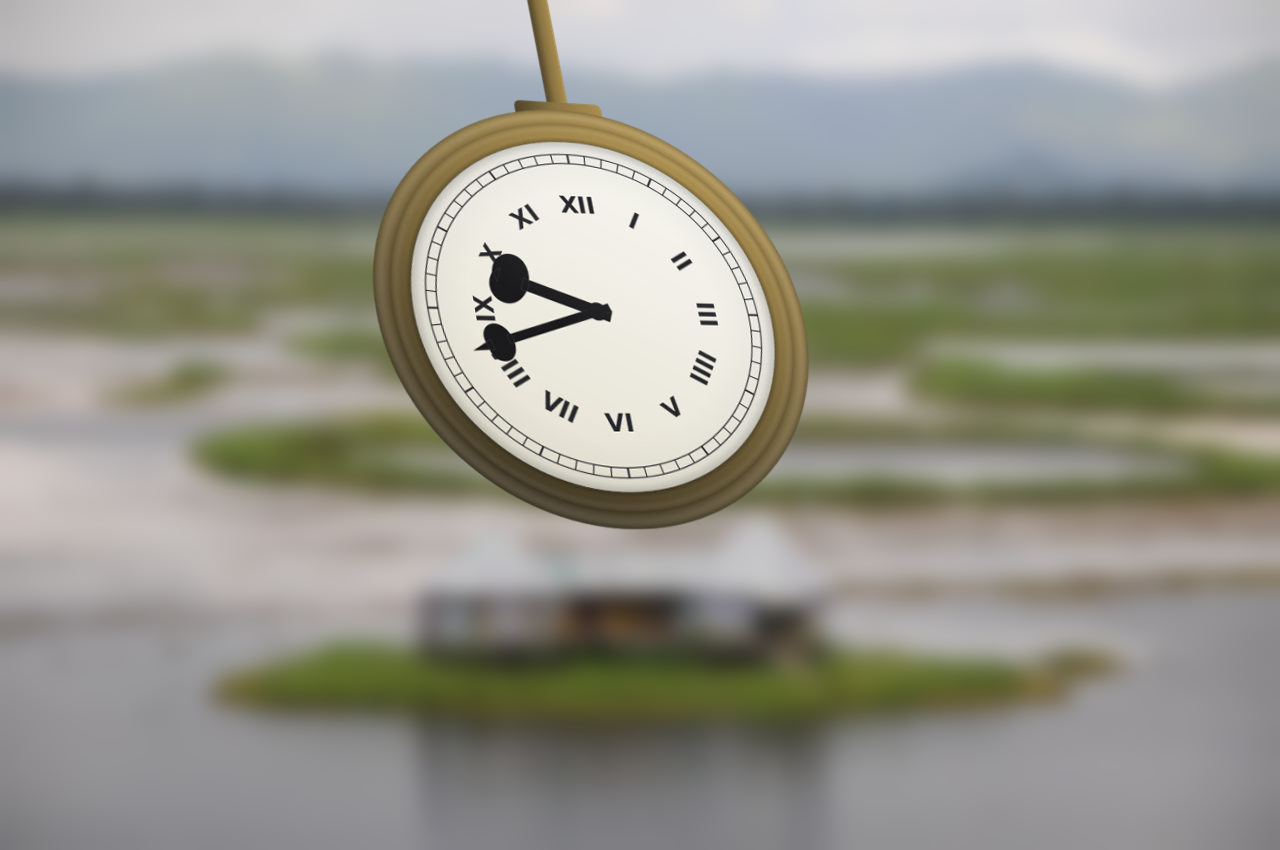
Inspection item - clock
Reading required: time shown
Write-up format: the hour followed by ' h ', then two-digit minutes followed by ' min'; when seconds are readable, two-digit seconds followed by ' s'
9 h 42 min
